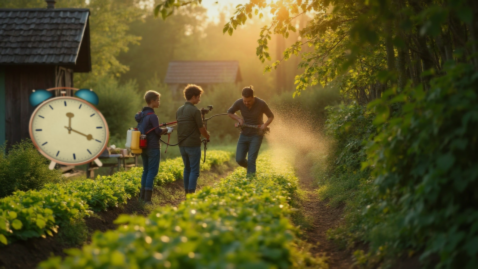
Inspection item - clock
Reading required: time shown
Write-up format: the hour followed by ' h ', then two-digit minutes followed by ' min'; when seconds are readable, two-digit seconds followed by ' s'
12 h 20 min
